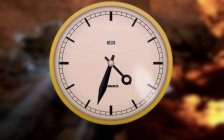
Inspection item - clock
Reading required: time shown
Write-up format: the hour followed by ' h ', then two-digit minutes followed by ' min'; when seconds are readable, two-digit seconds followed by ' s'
4 h 33 min
